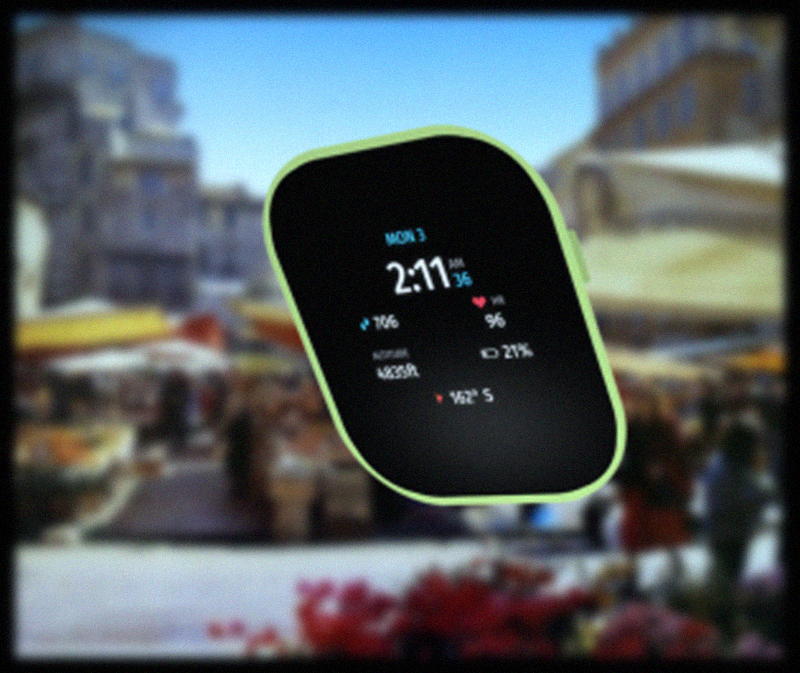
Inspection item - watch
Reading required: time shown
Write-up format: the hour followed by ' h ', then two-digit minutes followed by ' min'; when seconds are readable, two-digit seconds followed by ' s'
2 h 11 min
